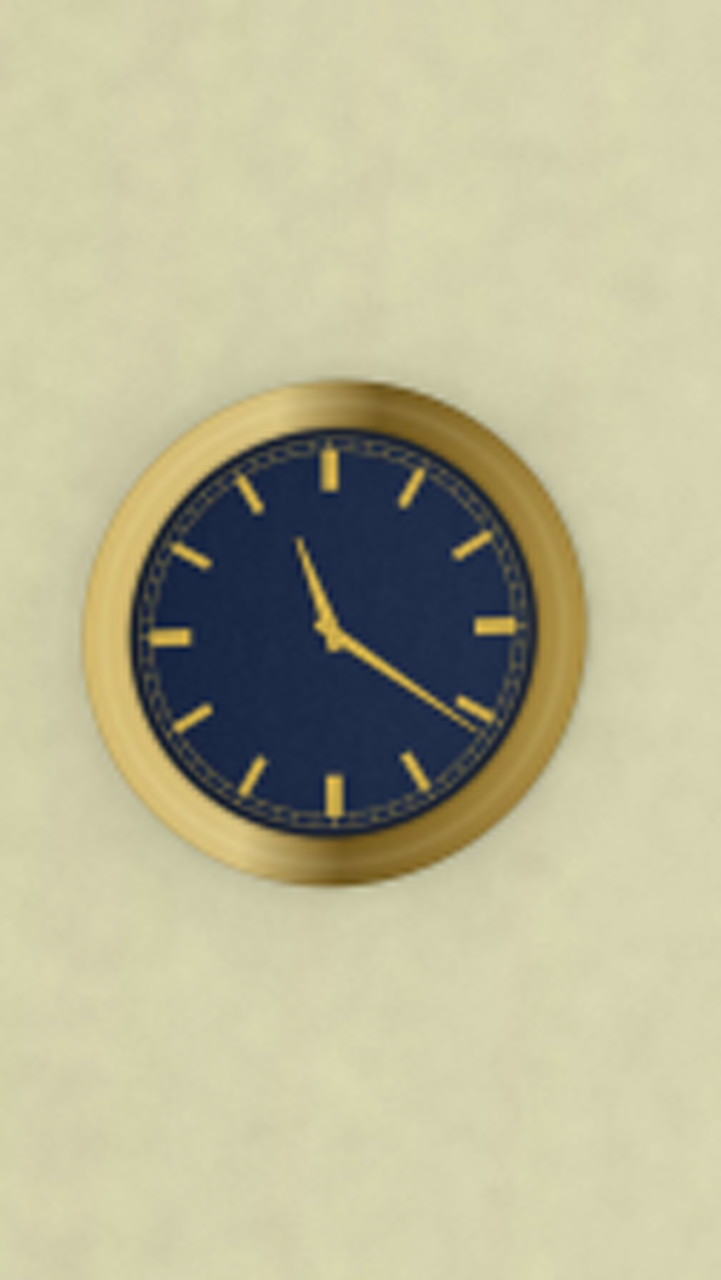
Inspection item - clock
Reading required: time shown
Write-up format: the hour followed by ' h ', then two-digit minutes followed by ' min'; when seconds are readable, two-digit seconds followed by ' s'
11 h 21 min
